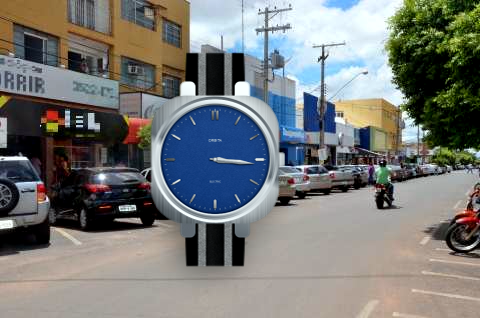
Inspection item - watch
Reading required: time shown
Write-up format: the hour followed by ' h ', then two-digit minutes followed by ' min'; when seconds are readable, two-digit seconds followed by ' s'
3 h 16 min
